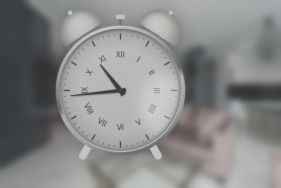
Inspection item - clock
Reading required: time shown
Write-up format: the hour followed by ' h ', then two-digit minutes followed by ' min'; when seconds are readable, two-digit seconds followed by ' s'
10 h 44 min
